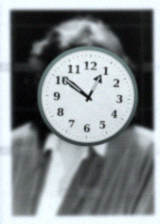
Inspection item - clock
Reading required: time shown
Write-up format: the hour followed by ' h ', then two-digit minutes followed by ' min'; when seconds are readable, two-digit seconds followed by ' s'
12 h 51 min
